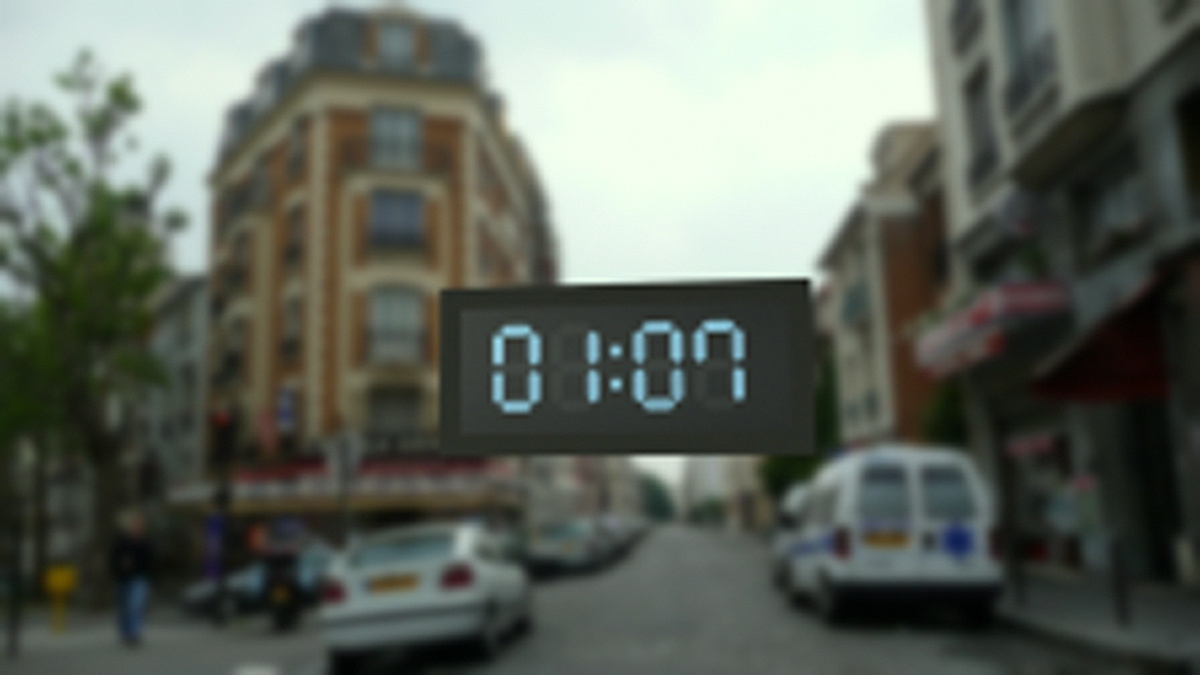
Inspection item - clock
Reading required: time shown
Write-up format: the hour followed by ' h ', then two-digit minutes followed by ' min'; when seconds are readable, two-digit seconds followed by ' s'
1 h 07 min
